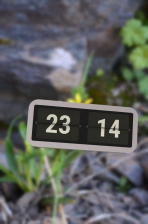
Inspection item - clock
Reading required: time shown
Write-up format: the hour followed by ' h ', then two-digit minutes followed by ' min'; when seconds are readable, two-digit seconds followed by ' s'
23 h 14 min
